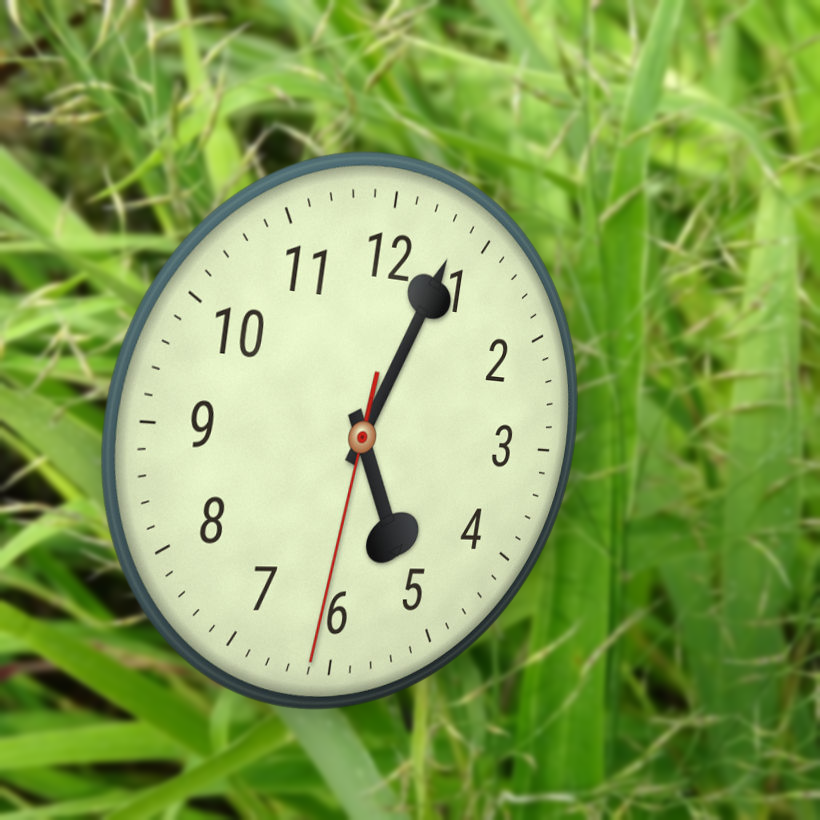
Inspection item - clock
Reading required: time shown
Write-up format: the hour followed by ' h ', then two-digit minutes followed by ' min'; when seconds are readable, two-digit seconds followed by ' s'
5 h 03 min 31 s
